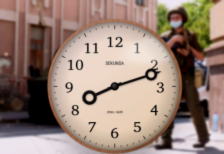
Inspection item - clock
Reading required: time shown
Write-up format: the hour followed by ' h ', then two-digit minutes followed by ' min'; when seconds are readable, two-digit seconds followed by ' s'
8 h 12 min
